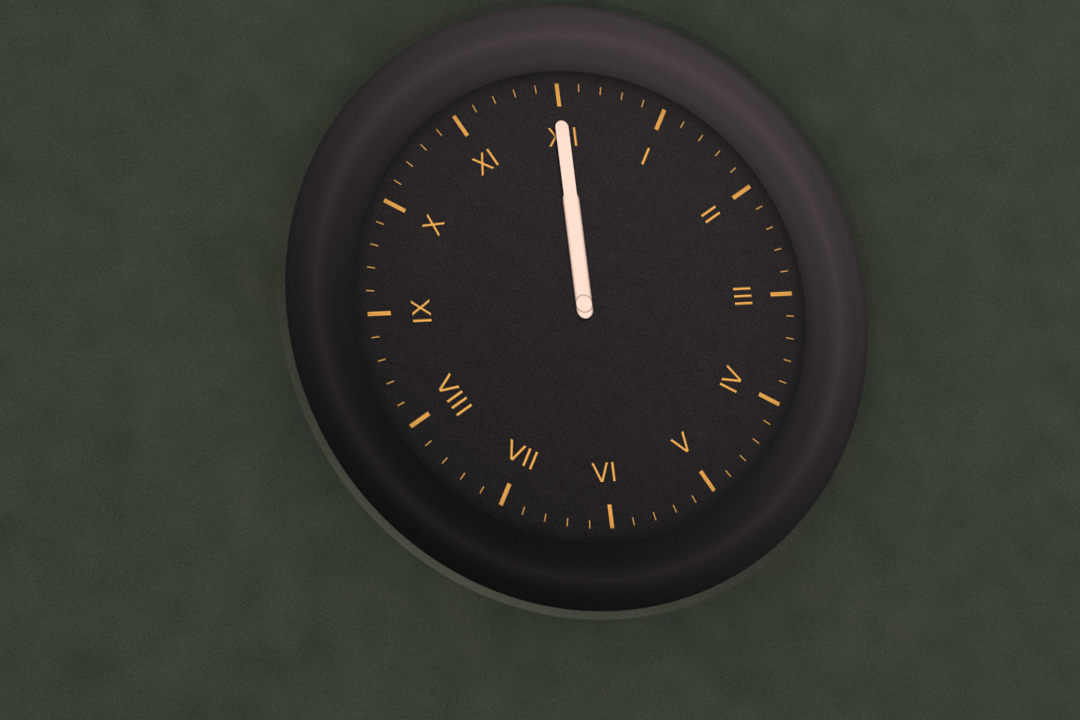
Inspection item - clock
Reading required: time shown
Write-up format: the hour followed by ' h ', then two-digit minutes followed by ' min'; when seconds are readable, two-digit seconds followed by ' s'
12 h 00 min
